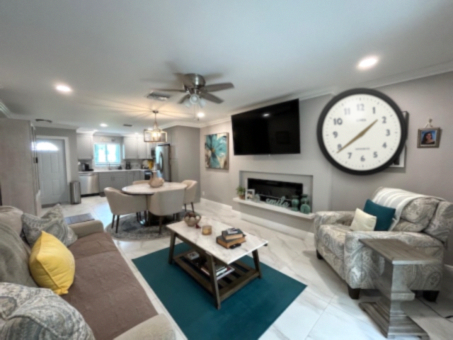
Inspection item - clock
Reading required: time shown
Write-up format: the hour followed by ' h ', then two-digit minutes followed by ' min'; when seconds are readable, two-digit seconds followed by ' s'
1 h 39 min
